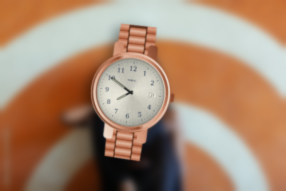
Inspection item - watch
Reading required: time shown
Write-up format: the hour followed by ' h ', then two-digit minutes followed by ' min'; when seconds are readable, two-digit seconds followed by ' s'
7 h 50 min
